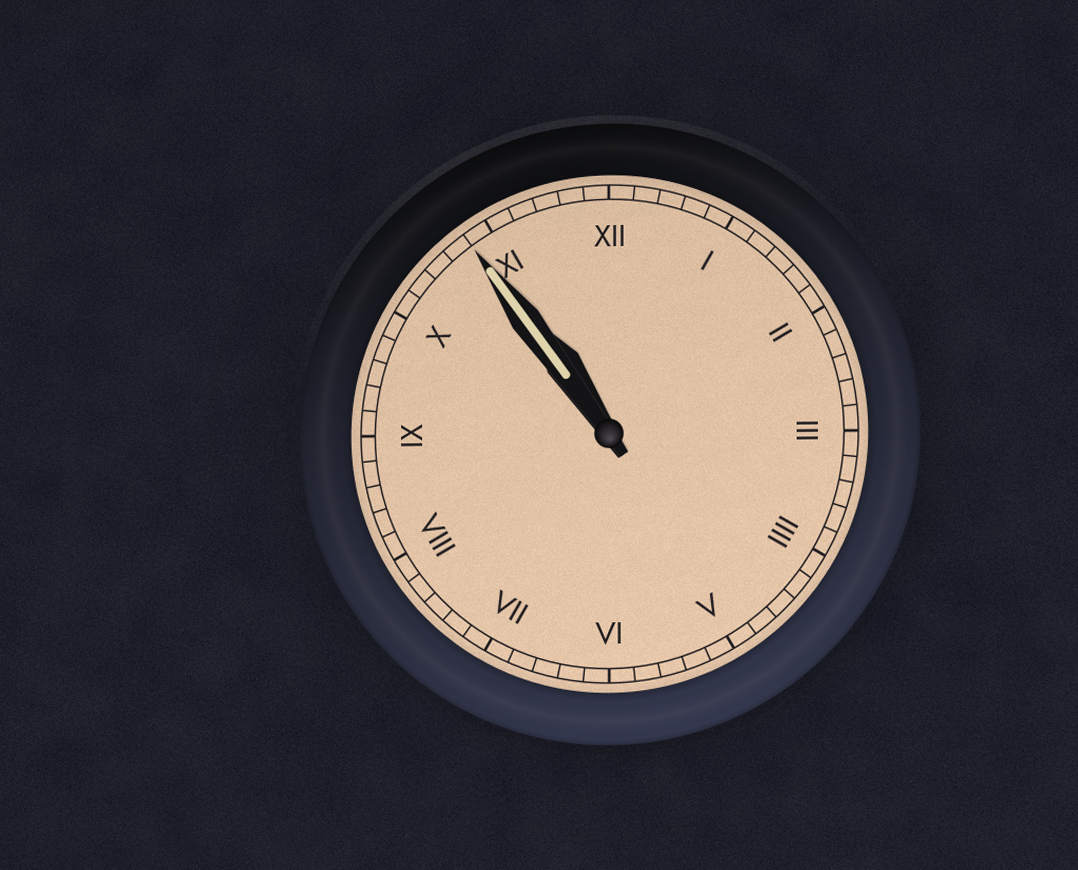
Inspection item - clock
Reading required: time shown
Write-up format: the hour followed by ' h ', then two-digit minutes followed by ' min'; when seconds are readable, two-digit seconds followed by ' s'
10 h 54 min
